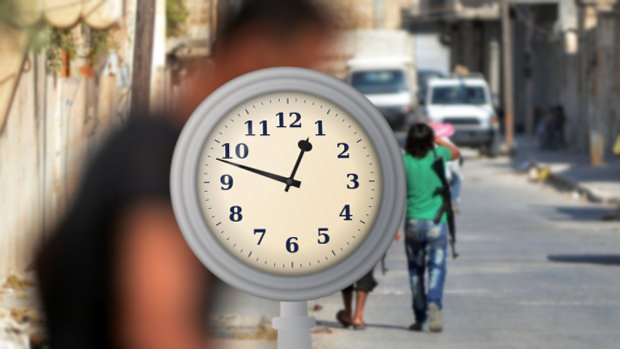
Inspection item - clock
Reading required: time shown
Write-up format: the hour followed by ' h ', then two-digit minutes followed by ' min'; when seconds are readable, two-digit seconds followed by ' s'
12 h 48 min
